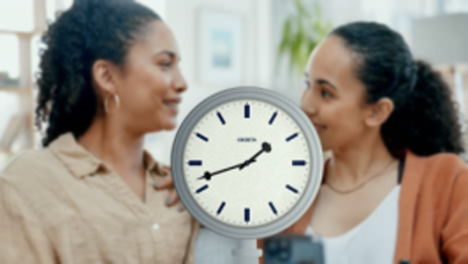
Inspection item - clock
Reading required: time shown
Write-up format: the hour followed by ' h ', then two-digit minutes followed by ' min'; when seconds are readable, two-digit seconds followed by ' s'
1 h 42 min
